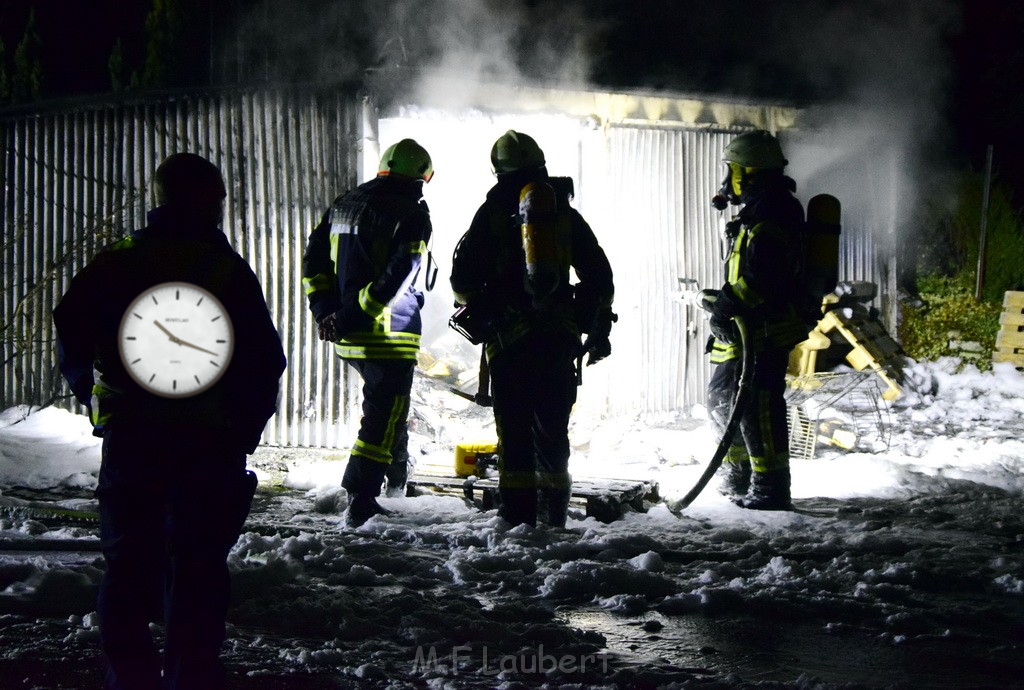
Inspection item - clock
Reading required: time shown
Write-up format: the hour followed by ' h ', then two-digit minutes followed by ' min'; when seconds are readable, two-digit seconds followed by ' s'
10 h 18 min
